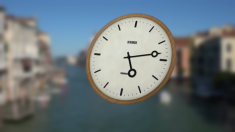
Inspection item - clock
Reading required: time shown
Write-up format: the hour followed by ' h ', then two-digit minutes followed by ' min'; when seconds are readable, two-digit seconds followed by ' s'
5 h 13 min
